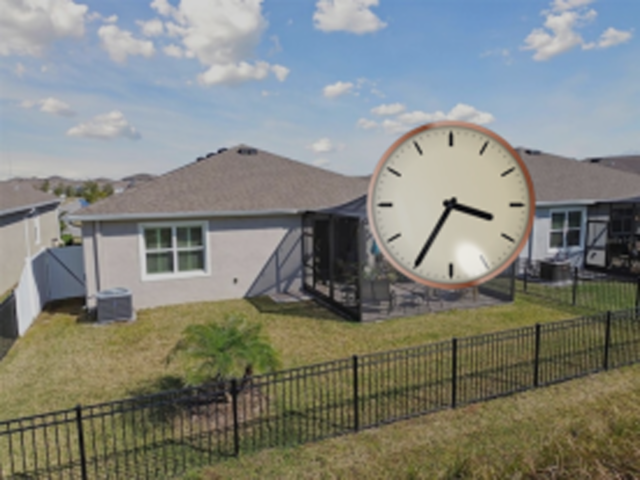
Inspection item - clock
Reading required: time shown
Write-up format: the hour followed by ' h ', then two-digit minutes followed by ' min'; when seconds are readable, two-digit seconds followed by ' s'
3 h 35 min
